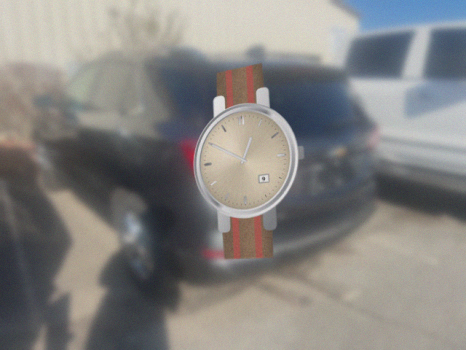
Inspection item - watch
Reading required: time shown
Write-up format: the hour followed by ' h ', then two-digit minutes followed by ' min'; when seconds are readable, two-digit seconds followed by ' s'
12 h 50 min
